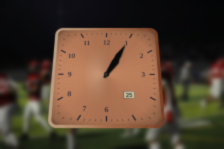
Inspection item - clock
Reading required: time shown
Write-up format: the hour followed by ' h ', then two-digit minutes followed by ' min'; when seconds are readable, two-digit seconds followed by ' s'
1 h 05 min
